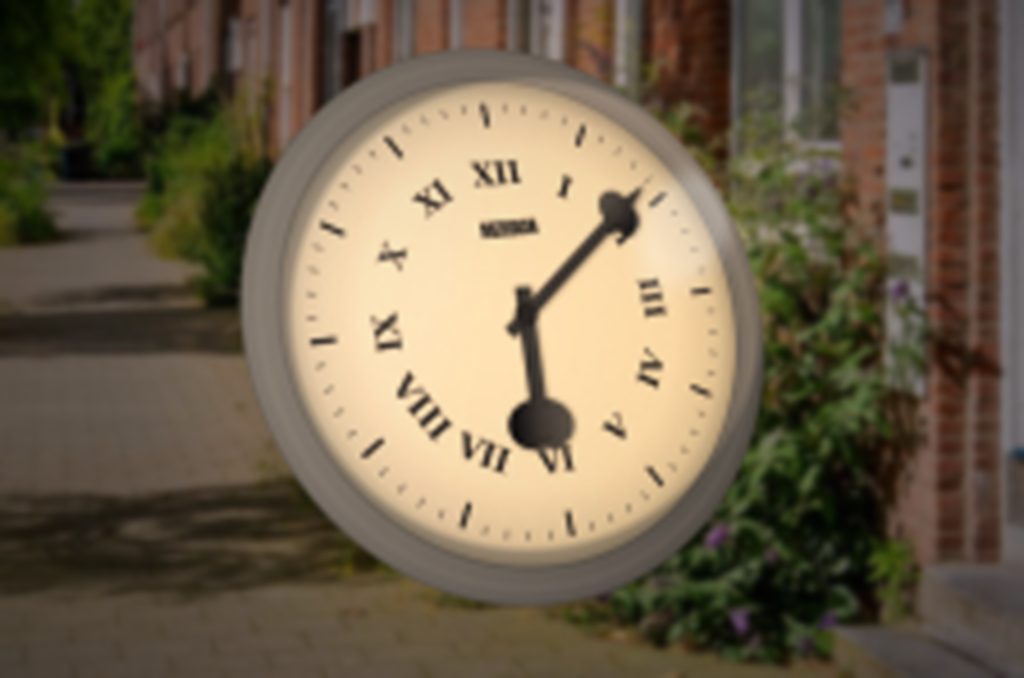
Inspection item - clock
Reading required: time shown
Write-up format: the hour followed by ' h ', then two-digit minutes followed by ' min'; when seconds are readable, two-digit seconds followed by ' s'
6 h 09 min
